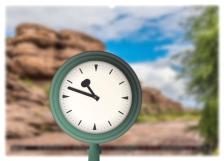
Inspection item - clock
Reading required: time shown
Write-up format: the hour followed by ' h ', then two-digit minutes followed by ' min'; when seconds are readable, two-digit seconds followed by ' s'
10 h 48 min
